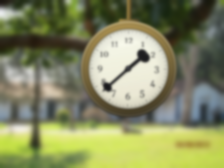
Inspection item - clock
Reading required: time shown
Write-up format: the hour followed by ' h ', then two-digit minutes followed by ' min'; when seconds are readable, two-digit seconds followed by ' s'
1 h 38 min
